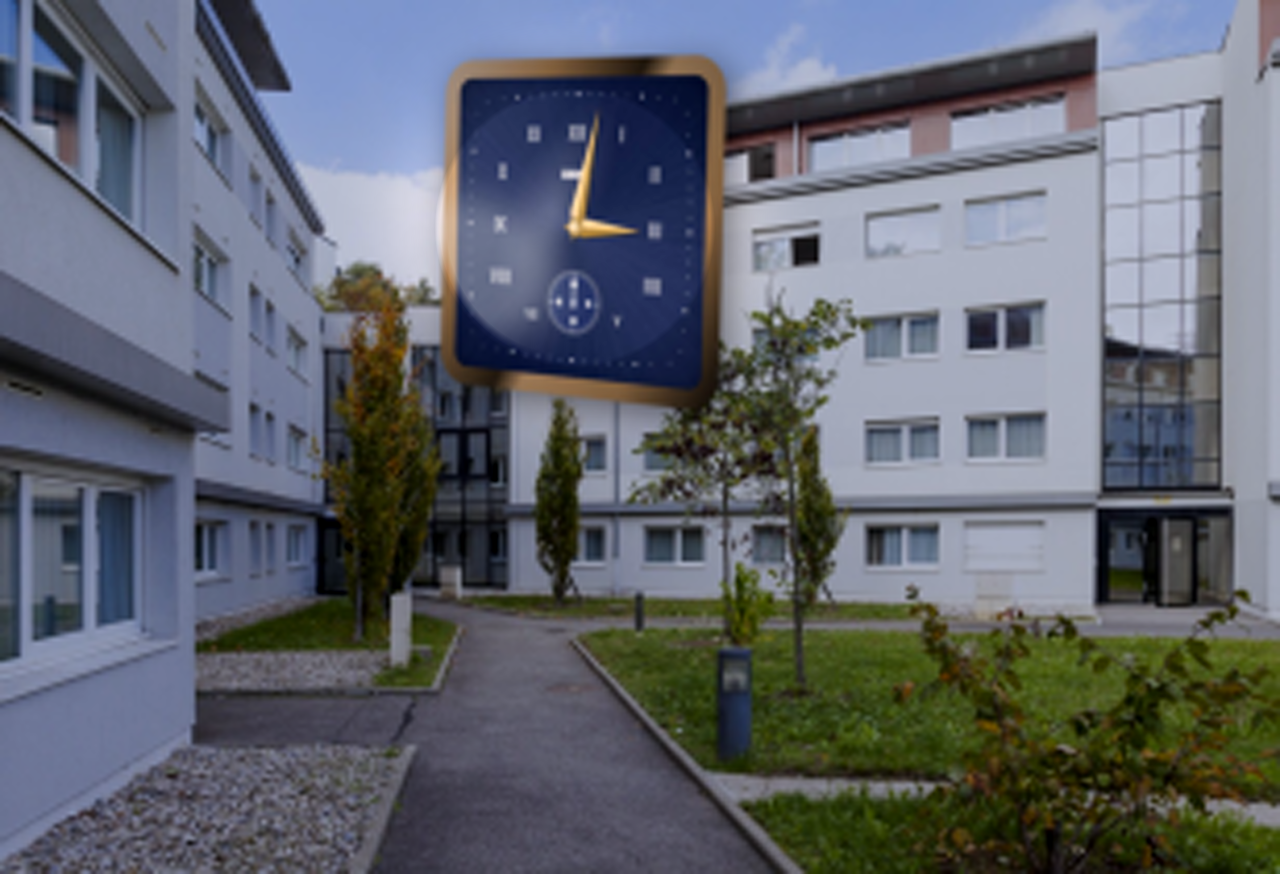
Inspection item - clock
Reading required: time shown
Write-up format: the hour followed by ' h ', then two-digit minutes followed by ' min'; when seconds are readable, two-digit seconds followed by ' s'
3 h 02 min
